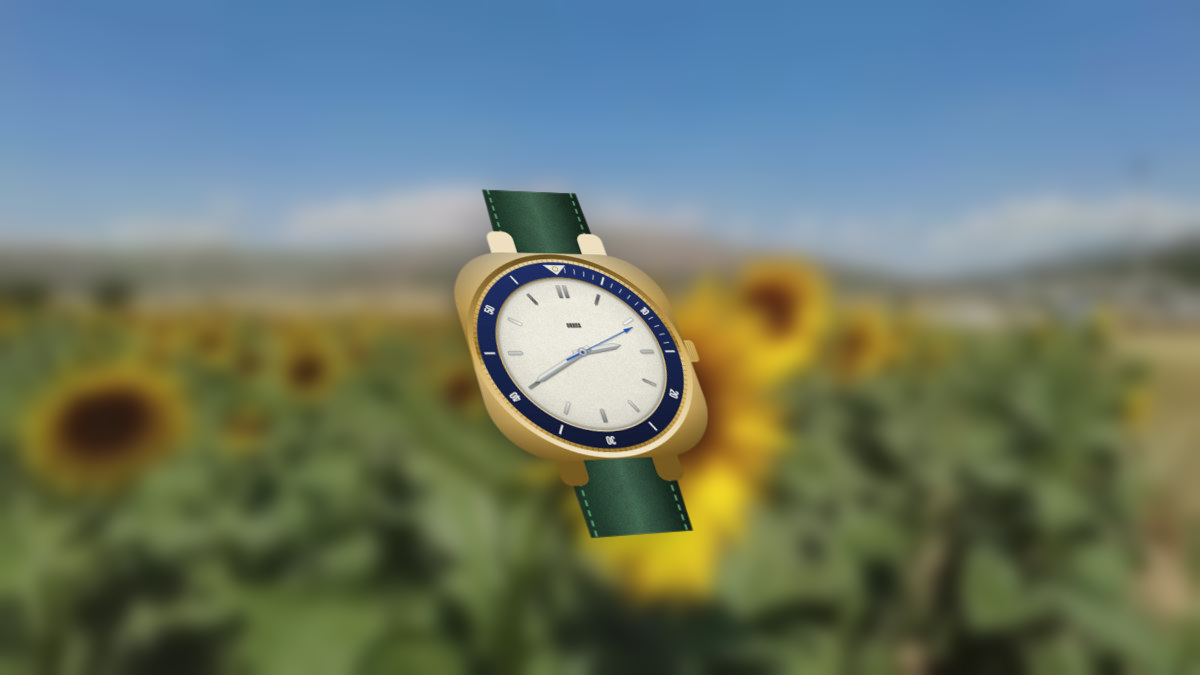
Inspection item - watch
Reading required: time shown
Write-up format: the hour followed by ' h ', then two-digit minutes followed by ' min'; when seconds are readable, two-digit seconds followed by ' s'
2 h 40 min 11 s
